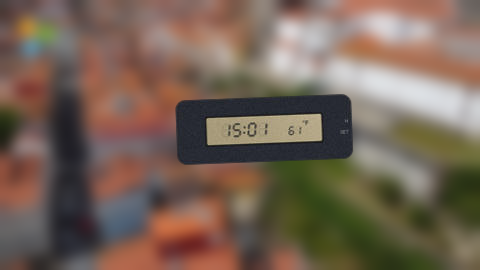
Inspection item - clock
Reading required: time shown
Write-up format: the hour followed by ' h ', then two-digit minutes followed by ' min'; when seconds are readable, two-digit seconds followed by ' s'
15 h 01 min
